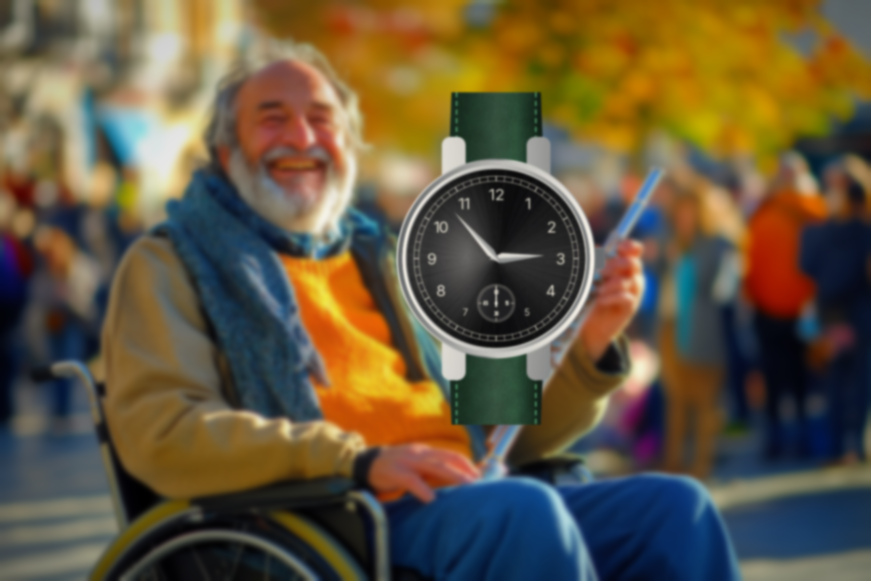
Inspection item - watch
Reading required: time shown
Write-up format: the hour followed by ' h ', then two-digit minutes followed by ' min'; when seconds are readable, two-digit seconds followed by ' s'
2 h 53 min
